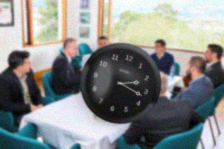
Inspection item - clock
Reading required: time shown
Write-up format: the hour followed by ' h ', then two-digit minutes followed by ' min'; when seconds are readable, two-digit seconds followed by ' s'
2 h 17 min
